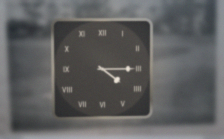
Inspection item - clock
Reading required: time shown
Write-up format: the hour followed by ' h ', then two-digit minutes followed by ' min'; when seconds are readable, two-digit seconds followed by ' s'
4 h 15 min
